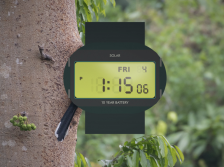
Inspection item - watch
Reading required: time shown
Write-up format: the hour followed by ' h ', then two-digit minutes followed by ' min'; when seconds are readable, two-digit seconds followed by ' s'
1 h 15 min 06 s
